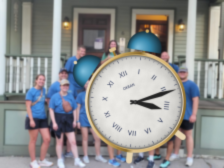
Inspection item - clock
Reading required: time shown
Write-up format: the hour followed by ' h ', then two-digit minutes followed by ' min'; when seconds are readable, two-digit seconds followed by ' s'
4 h 16 min
